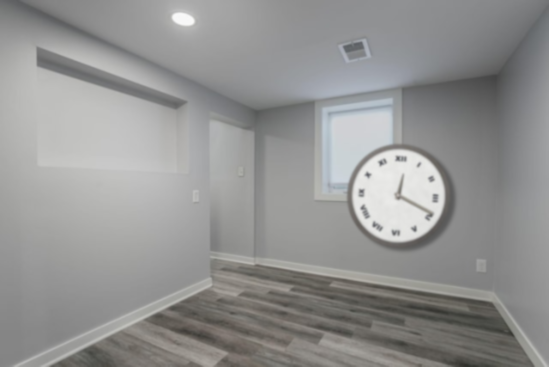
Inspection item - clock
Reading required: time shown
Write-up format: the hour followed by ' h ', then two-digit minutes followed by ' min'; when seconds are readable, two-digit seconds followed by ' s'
12 h 19 min
